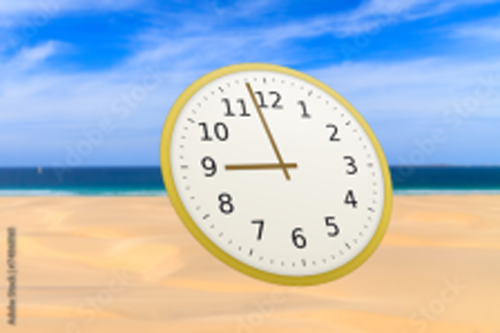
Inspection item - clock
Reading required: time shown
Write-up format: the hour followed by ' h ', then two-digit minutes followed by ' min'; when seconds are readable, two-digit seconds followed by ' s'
8 h 58 min
